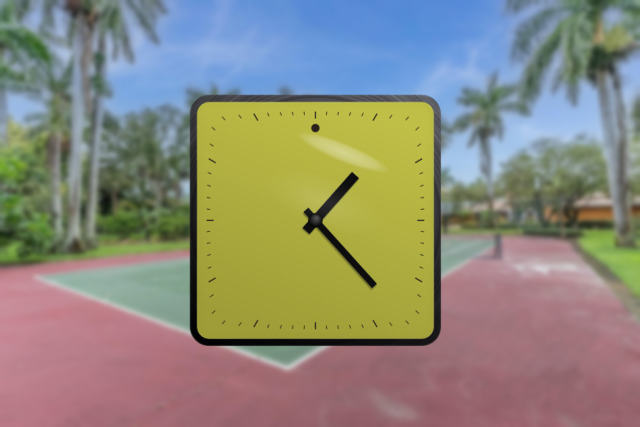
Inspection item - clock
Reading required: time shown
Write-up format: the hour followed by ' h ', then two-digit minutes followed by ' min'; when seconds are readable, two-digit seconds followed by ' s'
1 h 23 min
